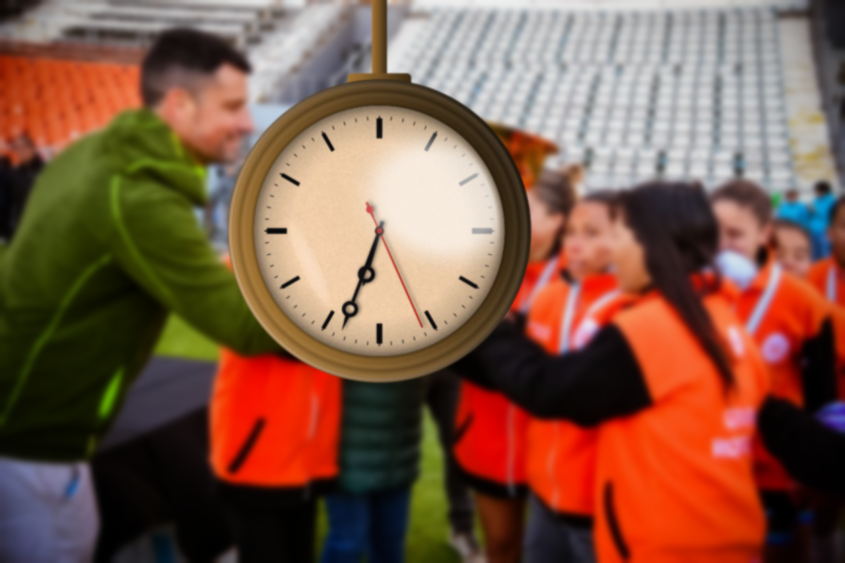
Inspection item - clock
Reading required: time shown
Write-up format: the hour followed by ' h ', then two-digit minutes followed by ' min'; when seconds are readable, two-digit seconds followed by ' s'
6 h 33 min 26 s
